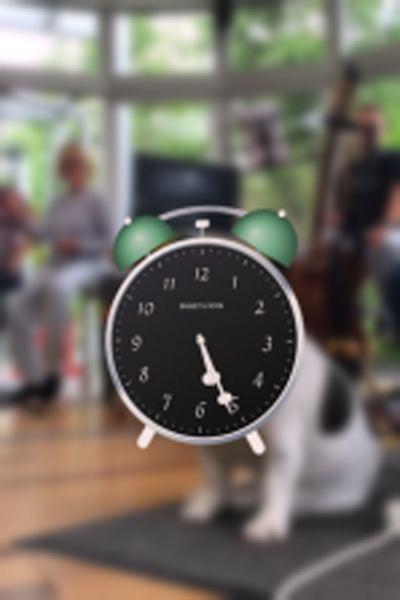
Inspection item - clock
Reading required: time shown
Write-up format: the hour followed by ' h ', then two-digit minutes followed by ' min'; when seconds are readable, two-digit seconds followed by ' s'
5 h 26 min
